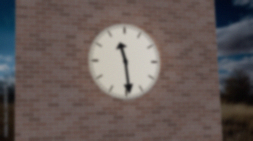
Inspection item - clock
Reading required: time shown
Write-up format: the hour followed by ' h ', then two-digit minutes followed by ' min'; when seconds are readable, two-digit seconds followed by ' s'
11 h 29 min
